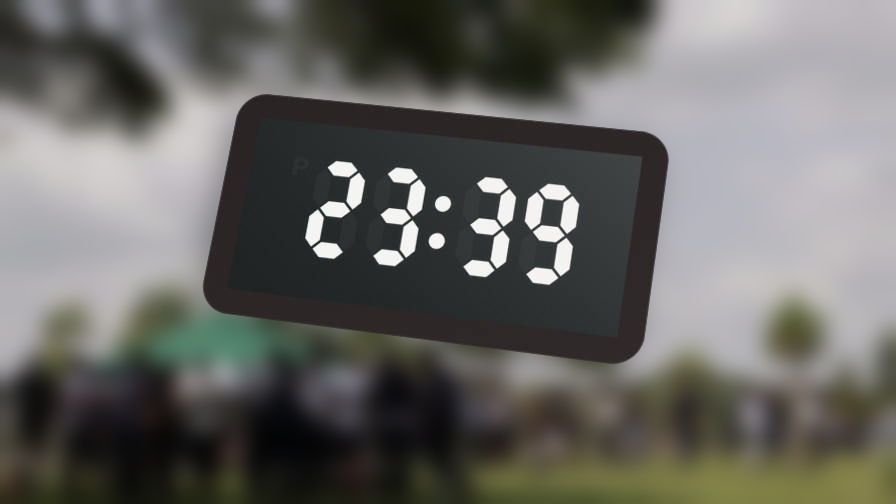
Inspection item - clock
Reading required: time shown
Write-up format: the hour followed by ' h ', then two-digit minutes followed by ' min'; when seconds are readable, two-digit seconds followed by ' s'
23 h 39 min
